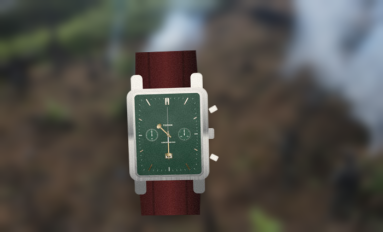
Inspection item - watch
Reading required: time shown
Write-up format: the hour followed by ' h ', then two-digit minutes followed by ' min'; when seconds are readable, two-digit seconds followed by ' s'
10 h 30 min
